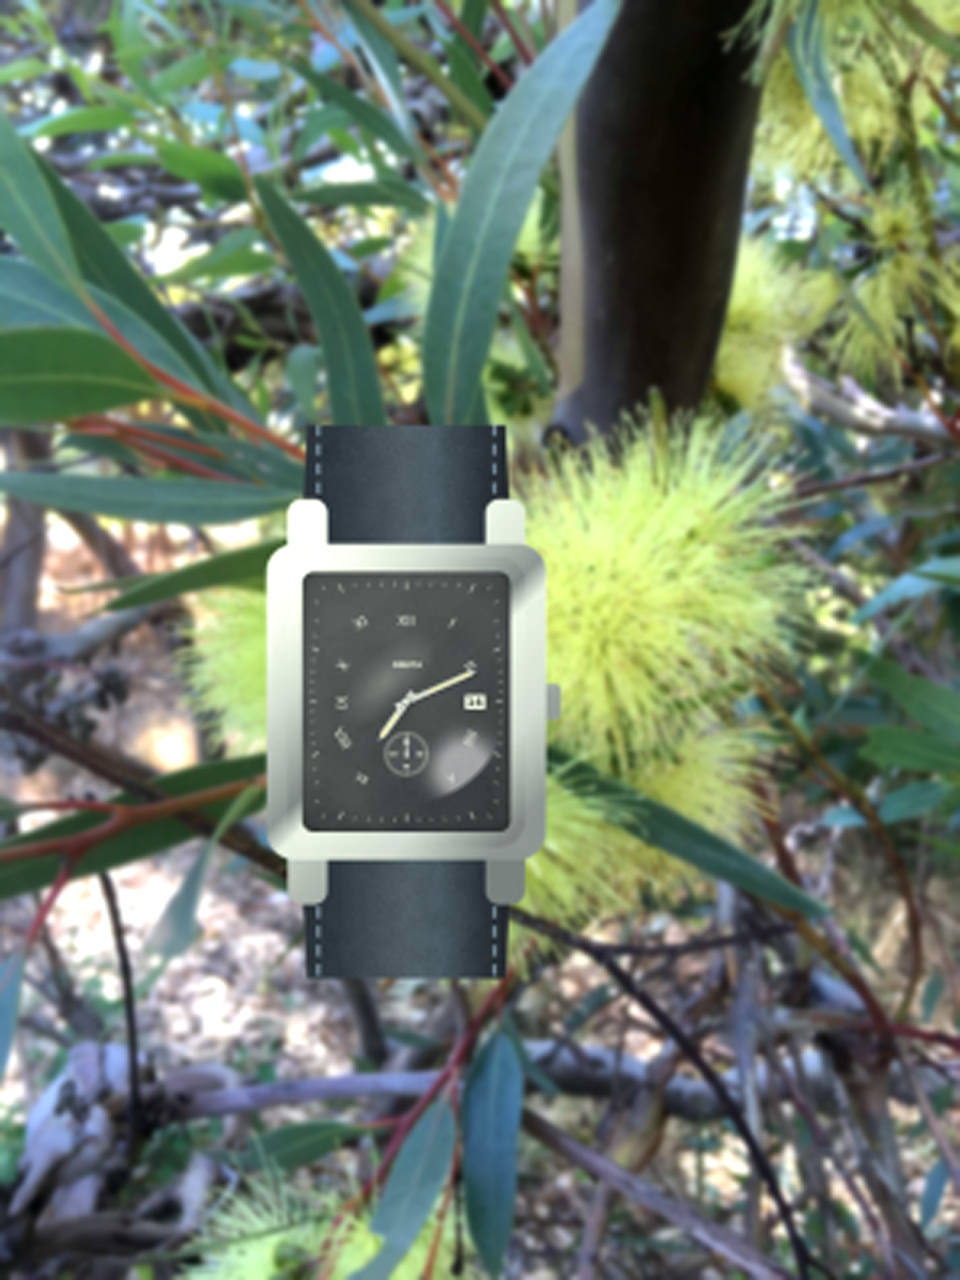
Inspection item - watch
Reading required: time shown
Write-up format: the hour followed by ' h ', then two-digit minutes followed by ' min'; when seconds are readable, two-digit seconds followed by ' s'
7 h 11 min
